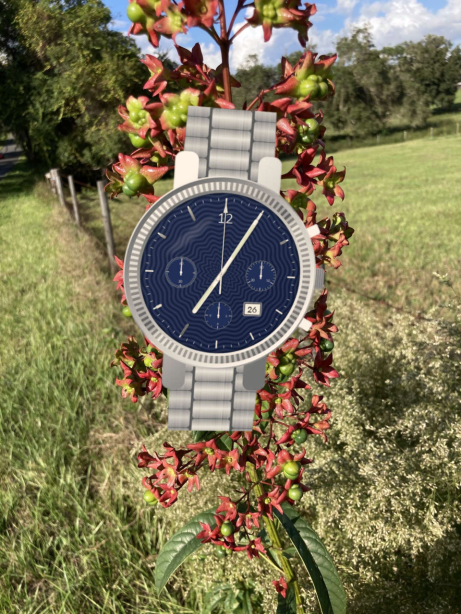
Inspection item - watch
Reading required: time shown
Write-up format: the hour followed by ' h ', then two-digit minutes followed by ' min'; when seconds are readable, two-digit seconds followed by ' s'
7 h 05 min
